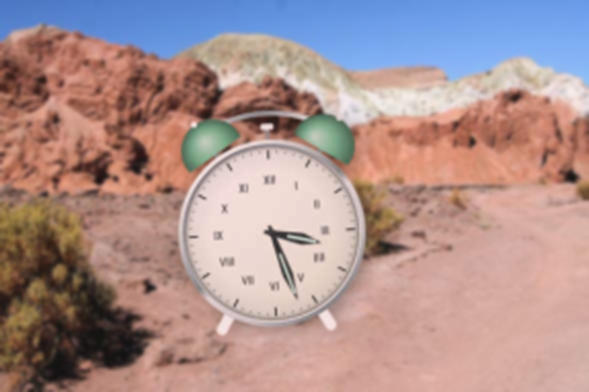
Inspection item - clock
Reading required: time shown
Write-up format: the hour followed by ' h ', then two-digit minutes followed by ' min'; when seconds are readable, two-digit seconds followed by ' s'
3 h 27 min
